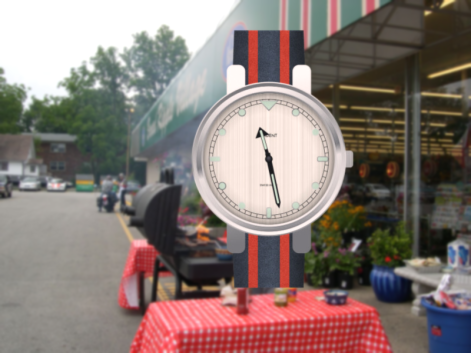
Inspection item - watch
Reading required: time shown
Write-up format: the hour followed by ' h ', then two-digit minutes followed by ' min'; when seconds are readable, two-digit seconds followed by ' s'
11 h 28 min
